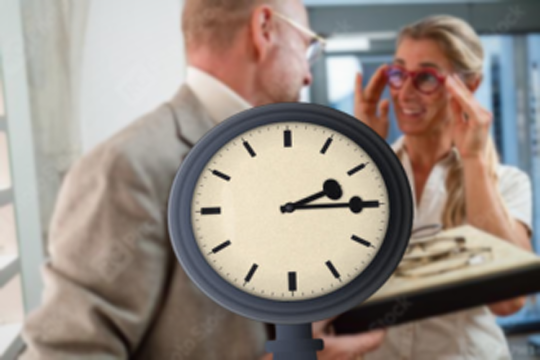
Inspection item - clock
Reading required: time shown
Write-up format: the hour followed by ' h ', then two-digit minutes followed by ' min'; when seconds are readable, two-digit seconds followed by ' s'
2 h 15 min
